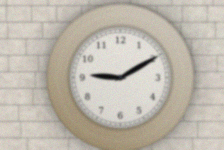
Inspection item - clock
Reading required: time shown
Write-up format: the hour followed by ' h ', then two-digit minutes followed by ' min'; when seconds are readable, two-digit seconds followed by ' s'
9 h 10 min
